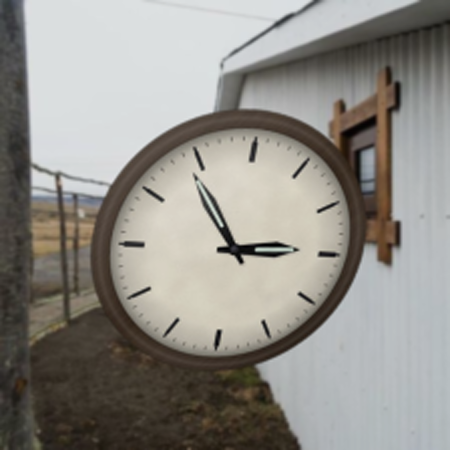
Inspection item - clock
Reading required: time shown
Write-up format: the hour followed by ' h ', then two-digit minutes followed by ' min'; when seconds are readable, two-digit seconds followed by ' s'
2 h 54 min
